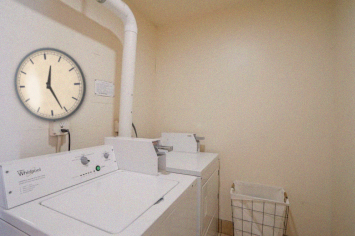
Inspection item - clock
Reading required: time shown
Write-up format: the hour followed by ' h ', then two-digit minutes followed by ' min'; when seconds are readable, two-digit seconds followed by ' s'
12 h 26 min
